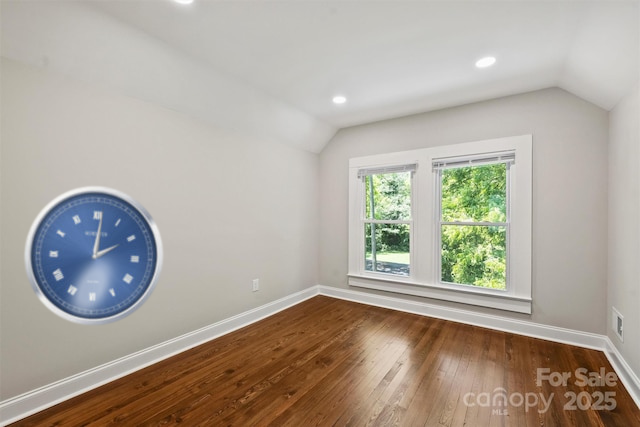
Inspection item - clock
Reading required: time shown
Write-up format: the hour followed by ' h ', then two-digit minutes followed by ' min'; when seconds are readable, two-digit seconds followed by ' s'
2 h 01 min
